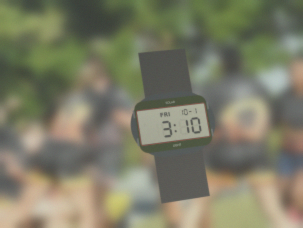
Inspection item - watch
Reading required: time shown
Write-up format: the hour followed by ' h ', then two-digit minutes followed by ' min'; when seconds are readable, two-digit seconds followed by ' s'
3 h 10 min
